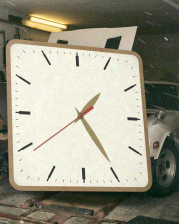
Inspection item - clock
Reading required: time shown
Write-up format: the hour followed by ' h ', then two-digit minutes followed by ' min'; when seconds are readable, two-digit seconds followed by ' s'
1 h 24 min 39 s
